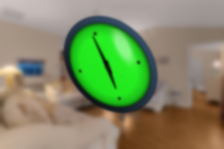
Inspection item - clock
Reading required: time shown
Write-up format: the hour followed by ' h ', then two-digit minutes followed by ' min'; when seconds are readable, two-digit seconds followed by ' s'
5 h 59 min
